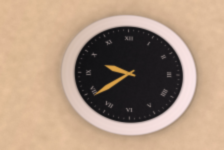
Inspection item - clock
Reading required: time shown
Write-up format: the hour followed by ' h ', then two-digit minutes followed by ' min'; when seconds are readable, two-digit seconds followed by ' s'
9 h 39 min
